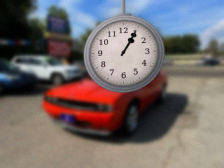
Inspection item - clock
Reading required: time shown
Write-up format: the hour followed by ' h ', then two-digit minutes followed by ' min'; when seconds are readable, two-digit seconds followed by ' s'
1 h 05 min
